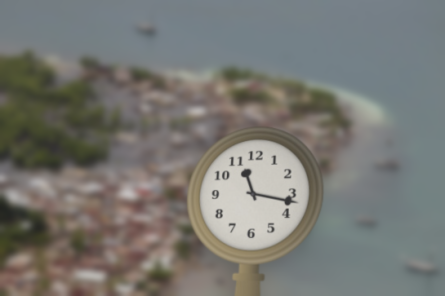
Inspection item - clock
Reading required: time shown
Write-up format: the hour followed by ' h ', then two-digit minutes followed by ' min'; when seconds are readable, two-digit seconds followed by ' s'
11 h 17 min
